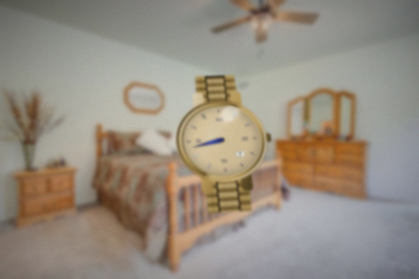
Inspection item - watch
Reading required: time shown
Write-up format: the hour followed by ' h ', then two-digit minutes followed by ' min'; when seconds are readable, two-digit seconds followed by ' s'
8 h 43 min
